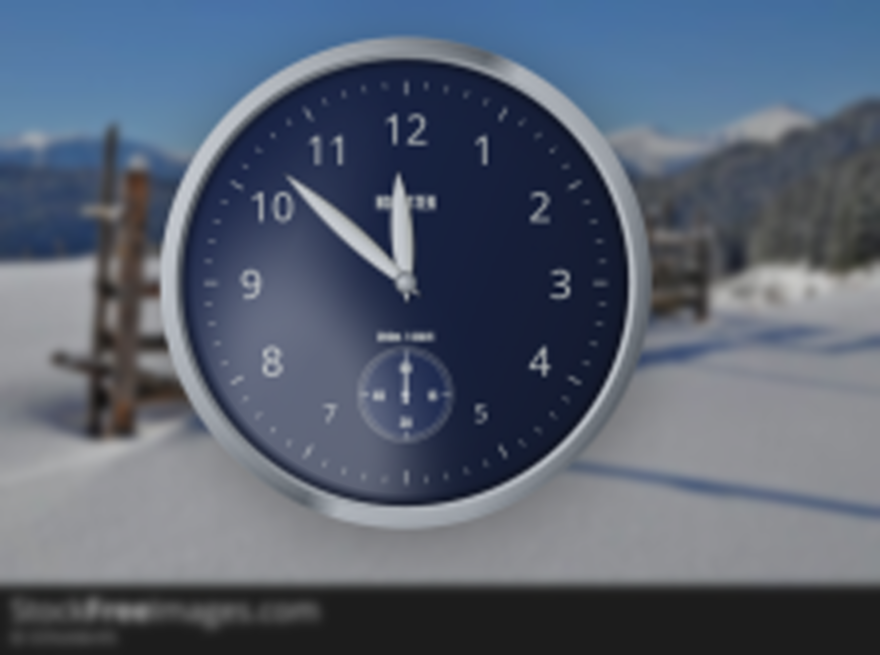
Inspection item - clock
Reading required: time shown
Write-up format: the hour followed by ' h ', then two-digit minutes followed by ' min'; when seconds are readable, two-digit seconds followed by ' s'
11 h 52 min
